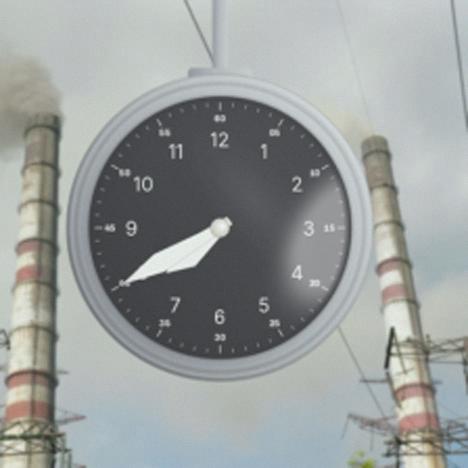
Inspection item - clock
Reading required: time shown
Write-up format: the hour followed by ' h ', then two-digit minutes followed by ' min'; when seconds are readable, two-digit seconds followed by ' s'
7 h 40 min
